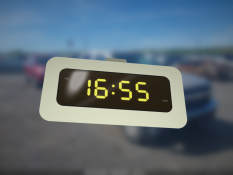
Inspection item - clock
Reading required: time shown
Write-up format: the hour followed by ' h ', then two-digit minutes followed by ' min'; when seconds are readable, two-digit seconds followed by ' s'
16 h 55 min
